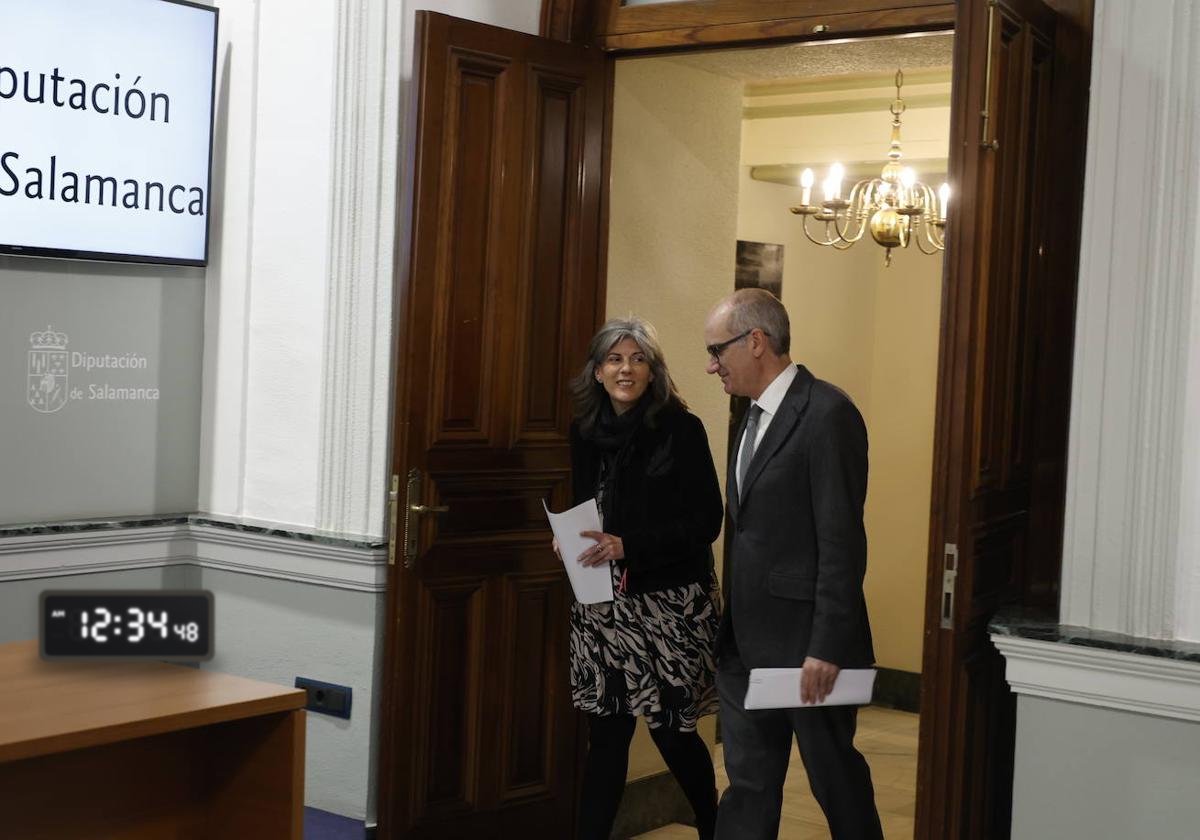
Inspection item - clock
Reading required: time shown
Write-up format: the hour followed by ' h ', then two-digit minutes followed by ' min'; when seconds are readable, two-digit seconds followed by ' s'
12 h 34 min 48 s
